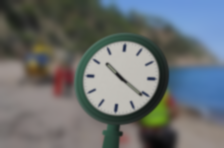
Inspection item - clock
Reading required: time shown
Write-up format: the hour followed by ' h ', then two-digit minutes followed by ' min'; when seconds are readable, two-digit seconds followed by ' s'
10 h 21 min
